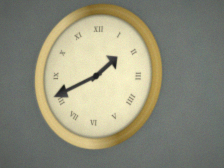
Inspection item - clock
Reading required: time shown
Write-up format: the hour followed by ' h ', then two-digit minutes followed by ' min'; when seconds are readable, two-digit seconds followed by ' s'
1 h 41 min
